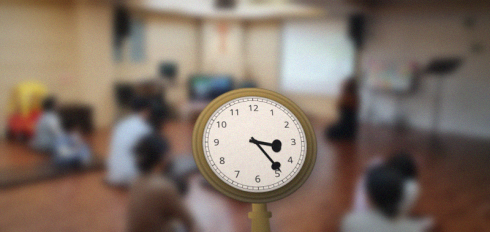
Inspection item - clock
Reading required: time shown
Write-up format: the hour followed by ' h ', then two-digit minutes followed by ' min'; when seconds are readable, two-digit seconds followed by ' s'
3 h 24 min
